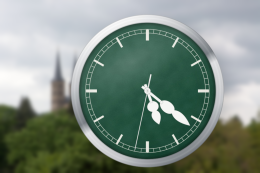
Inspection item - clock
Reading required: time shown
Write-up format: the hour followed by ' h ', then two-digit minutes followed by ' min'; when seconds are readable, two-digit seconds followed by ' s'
5 h 21 min 32 s
